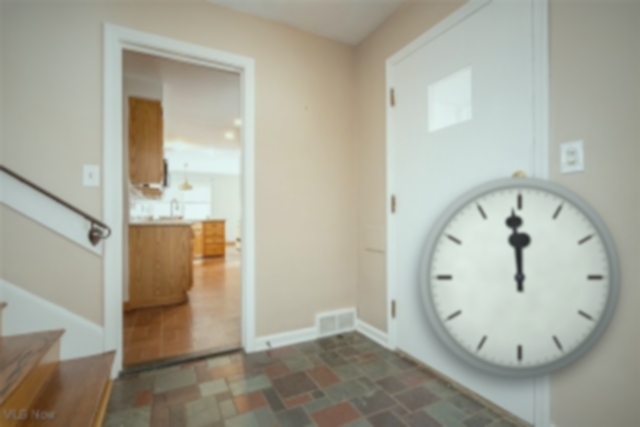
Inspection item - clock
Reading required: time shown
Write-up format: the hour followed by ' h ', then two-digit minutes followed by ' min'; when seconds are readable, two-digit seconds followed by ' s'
11 h 59 min
